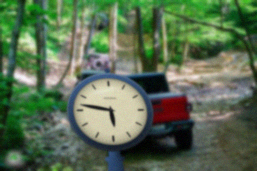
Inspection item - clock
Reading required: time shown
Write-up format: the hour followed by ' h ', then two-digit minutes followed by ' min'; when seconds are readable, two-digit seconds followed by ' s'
5 h 47 min
